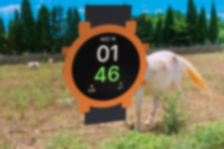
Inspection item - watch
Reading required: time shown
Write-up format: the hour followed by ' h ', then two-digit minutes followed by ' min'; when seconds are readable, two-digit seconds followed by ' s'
1 h 46 min
